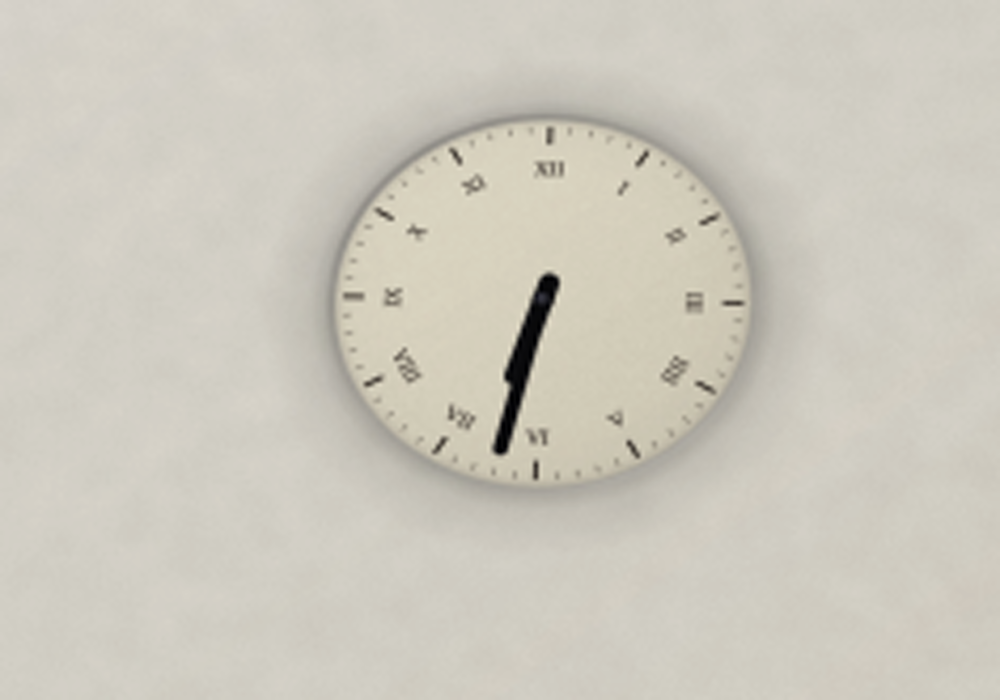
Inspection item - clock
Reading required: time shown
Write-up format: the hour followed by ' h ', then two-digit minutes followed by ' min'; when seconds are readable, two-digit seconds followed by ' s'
6 h 32 min
